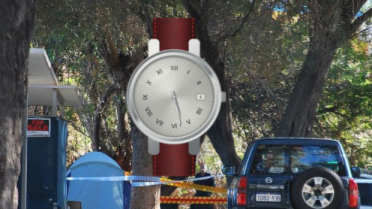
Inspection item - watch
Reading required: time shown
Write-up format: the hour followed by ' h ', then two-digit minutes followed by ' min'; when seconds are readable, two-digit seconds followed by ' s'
5 h 28 min
